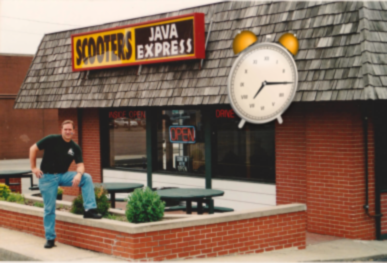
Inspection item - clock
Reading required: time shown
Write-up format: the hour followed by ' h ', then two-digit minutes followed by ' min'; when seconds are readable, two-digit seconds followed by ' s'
7 h 15 min
